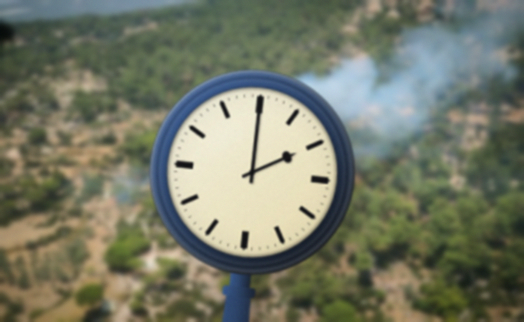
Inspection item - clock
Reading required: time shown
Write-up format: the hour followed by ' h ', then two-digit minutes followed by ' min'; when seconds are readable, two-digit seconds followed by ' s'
2 h 00 min
